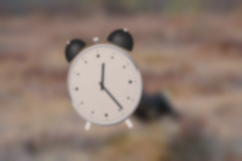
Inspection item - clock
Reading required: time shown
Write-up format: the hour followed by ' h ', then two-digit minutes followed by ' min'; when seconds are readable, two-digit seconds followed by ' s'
12 h 24 min
